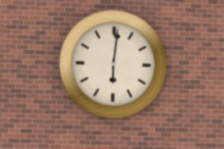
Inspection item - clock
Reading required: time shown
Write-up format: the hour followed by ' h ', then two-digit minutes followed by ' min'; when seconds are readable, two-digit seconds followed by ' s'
6 h 01 min
